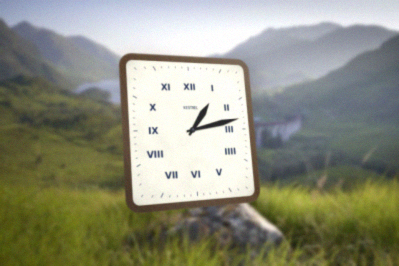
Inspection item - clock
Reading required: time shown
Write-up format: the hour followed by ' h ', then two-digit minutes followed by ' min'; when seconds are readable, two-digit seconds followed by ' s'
1 h 13 min
